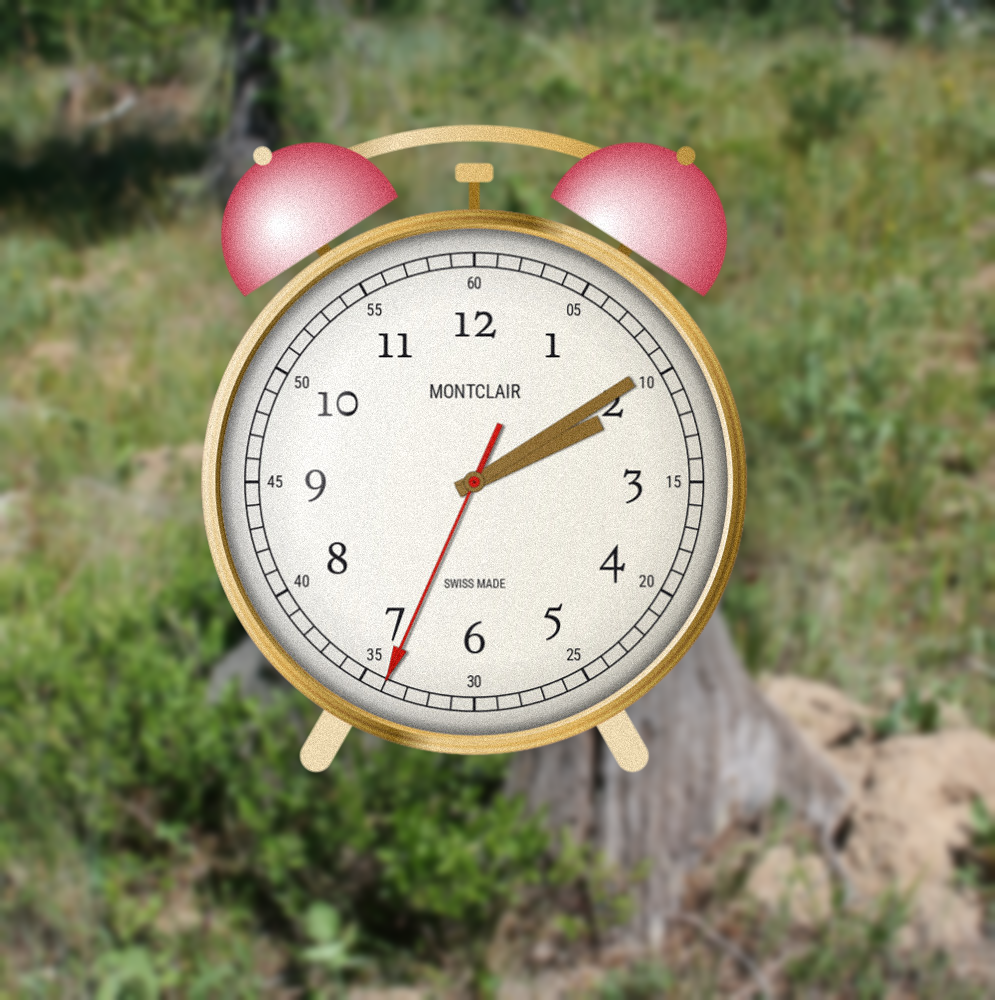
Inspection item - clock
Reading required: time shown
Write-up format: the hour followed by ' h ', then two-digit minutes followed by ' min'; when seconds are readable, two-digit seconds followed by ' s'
2 h 09 min 34 s
